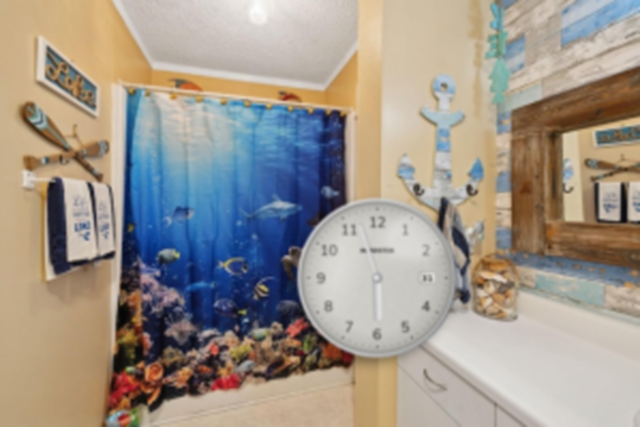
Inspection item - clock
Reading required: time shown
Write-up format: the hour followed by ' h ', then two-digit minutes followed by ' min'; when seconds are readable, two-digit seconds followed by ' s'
5 h 57 min
